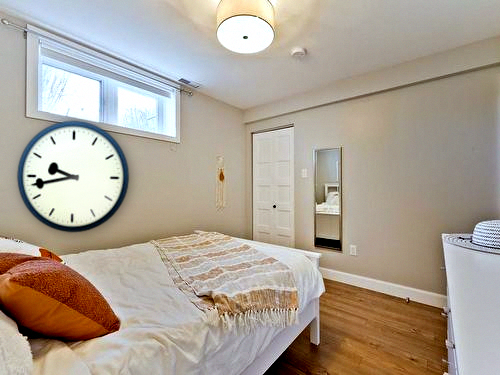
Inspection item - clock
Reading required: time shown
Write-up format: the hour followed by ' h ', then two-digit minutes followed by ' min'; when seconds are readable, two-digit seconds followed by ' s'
9 h 43 min
